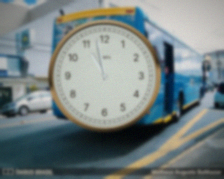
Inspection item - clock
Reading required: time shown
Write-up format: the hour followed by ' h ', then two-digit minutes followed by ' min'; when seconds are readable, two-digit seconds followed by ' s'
10 h 58 min
